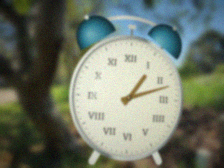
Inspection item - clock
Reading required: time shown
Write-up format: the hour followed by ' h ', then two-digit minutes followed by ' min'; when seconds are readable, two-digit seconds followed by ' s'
1 h 12 min
